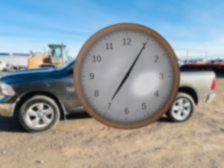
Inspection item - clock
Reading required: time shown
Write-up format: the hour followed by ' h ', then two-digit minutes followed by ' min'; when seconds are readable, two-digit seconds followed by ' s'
7 h 05 min
